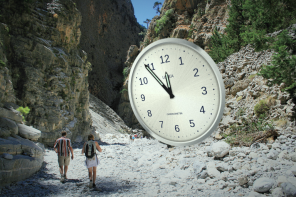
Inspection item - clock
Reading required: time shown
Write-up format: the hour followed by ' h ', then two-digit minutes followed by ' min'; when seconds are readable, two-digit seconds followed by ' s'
11 h 54 min
